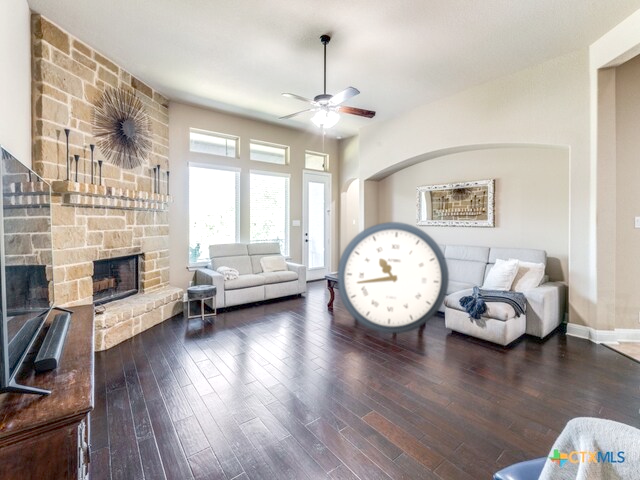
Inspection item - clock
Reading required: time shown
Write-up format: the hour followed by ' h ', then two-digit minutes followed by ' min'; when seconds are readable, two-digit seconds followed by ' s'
10 h 43 min
